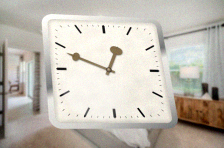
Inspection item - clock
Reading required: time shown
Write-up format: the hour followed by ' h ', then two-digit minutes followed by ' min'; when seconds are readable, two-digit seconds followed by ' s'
12 h 49 min
